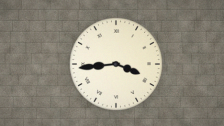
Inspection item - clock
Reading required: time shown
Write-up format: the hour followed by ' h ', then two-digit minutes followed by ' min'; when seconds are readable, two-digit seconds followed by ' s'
3 h 44 min
